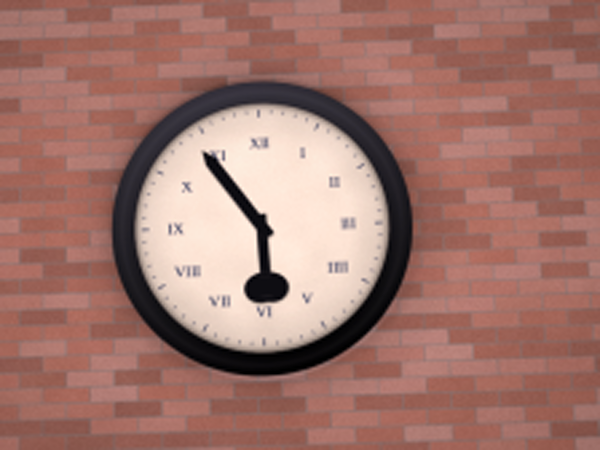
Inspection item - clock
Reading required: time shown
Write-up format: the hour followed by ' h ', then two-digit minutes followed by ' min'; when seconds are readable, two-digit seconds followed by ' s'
5 h 54 min
